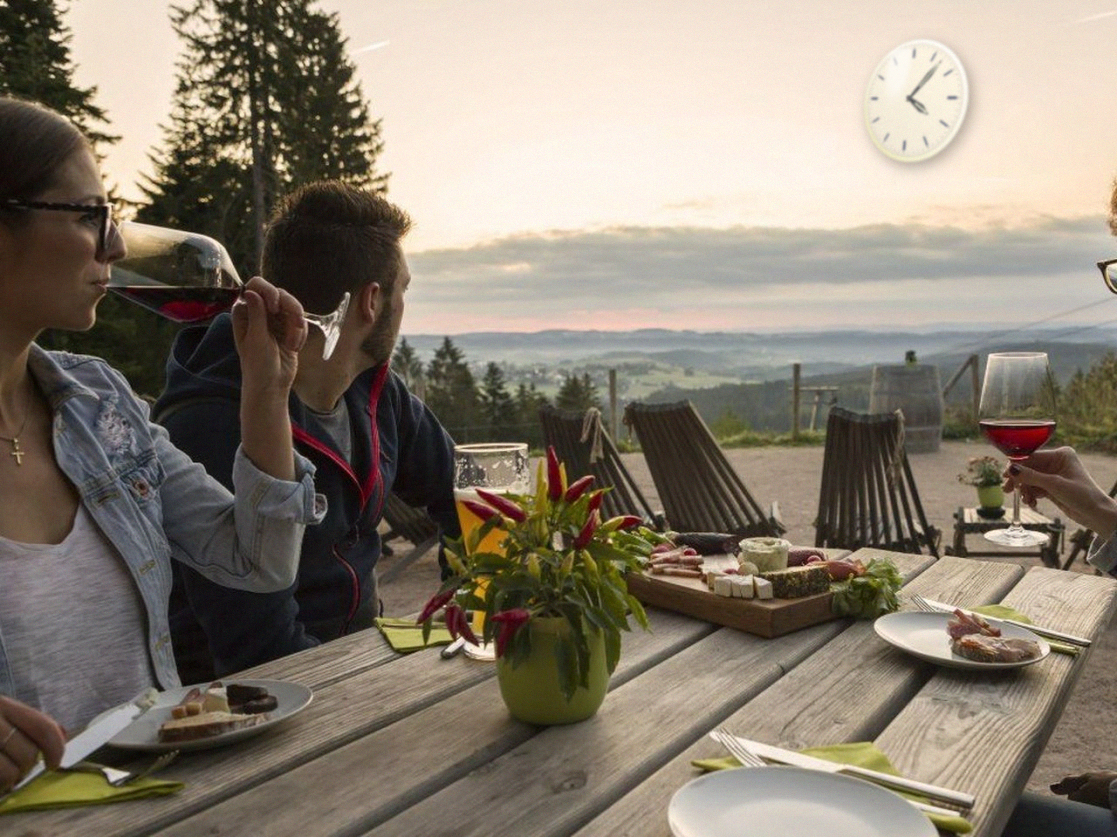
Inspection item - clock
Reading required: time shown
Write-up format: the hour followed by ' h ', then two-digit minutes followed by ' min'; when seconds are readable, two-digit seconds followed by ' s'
4 h 07 min
